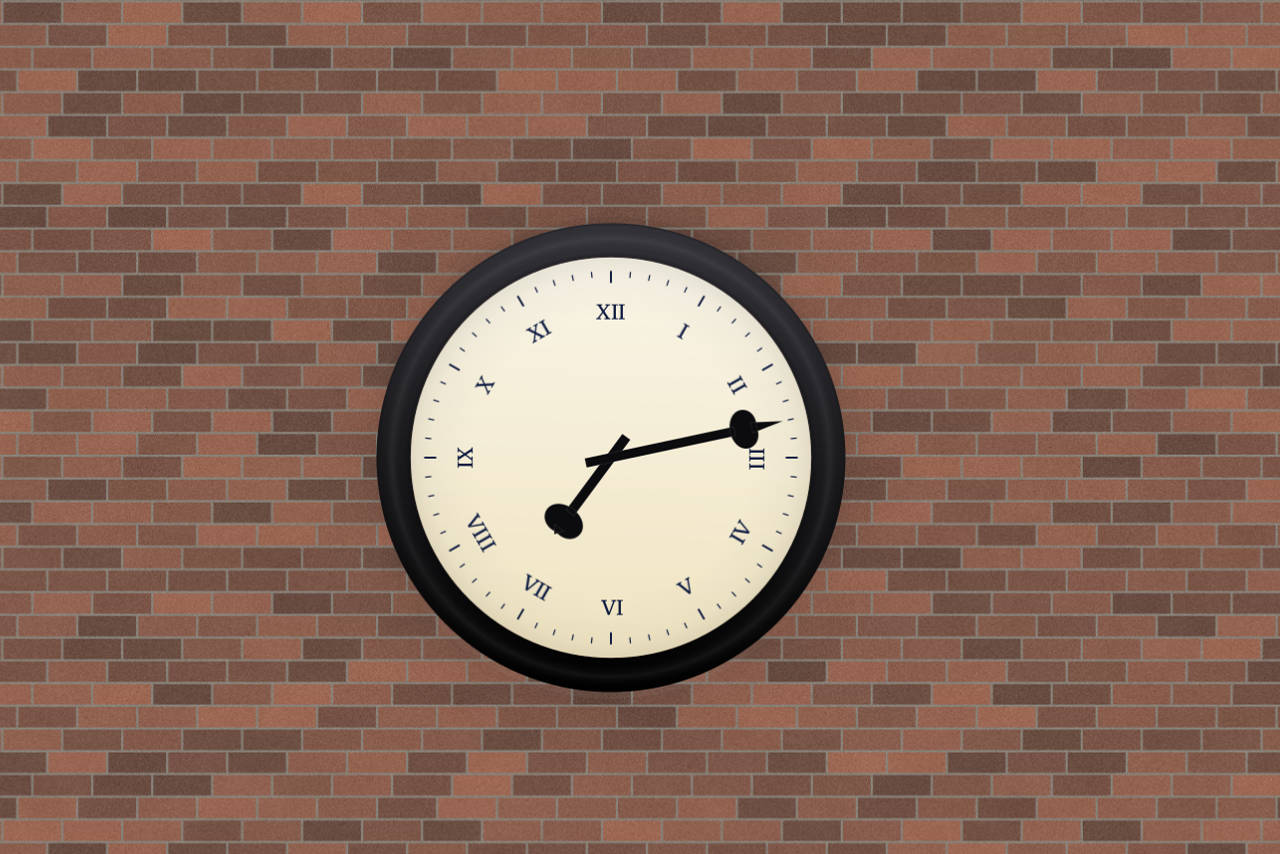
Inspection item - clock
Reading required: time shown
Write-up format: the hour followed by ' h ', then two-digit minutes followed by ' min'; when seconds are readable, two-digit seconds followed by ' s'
7 h 13 min
